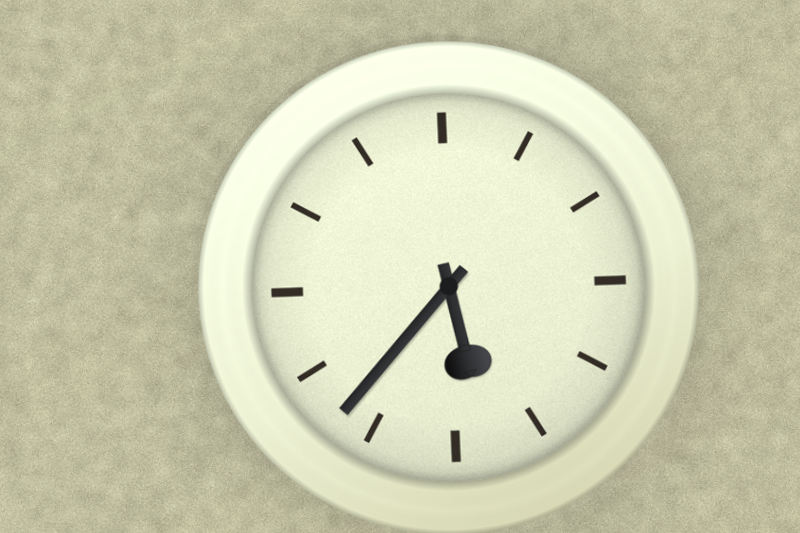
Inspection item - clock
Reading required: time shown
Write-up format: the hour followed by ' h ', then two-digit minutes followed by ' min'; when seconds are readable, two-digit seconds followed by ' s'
5 h 37 min
